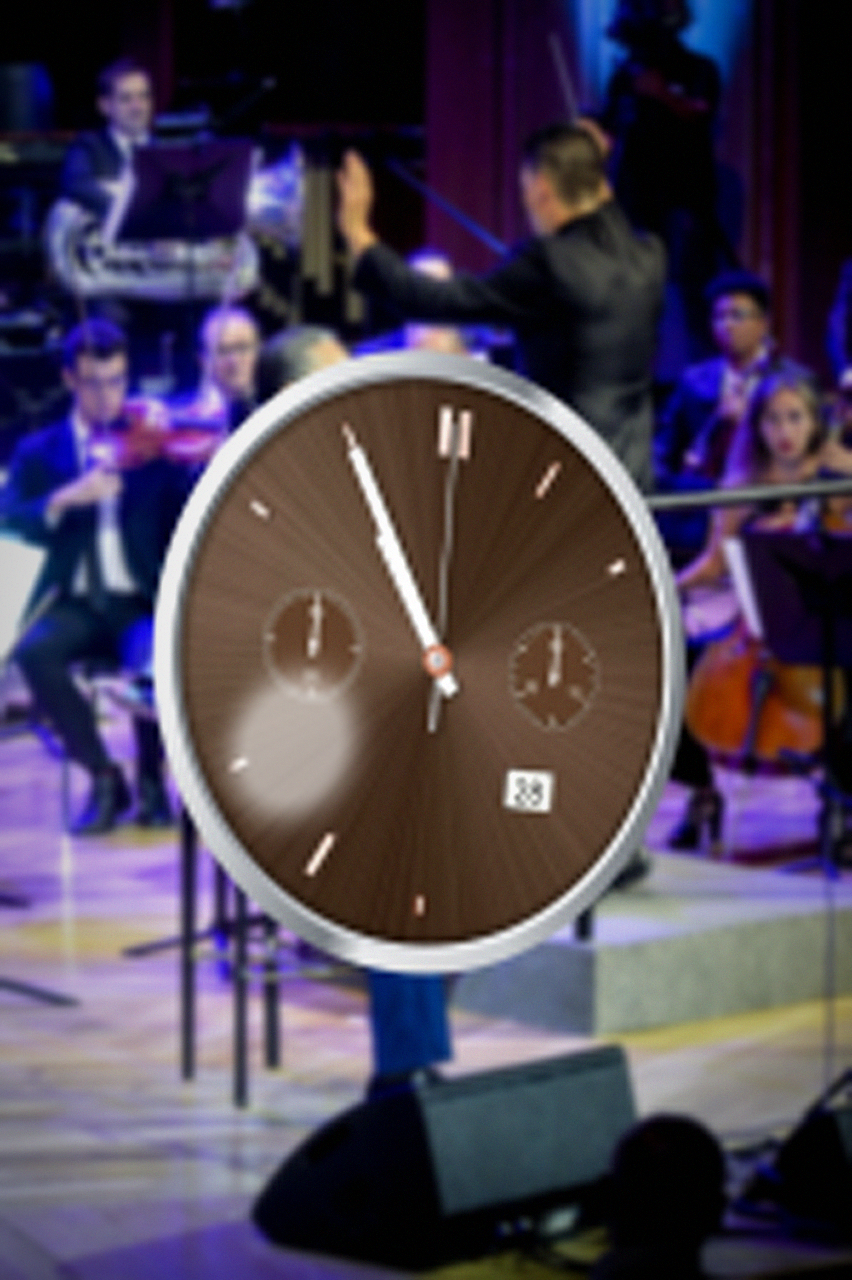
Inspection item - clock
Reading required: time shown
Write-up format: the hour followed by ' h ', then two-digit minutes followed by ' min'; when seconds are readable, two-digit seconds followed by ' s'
10 h 55 min
